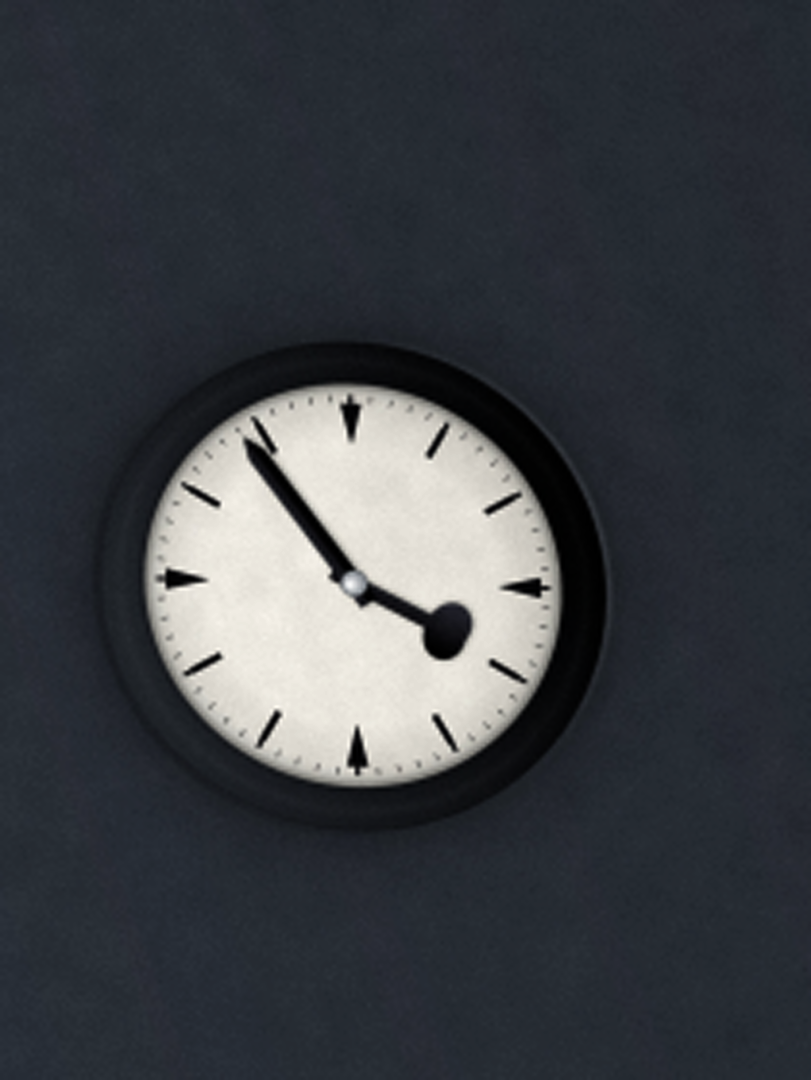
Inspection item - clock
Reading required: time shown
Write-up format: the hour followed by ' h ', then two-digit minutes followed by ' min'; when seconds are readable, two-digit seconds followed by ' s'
3 h 54 min
